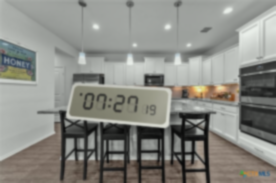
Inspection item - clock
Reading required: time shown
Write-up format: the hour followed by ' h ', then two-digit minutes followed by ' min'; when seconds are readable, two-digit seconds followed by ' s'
7 h 27 min
